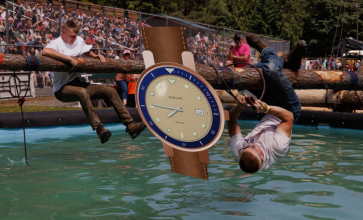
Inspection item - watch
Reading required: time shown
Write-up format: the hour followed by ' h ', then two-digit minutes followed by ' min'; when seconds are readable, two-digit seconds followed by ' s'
7 h 46 min
